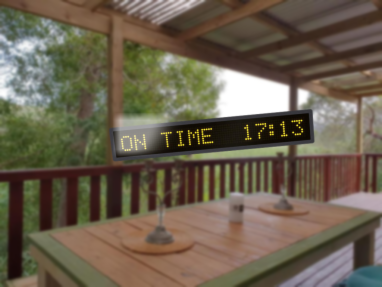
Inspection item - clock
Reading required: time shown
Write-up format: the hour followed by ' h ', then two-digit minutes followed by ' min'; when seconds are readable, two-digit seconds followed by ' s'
17 h 13 min
